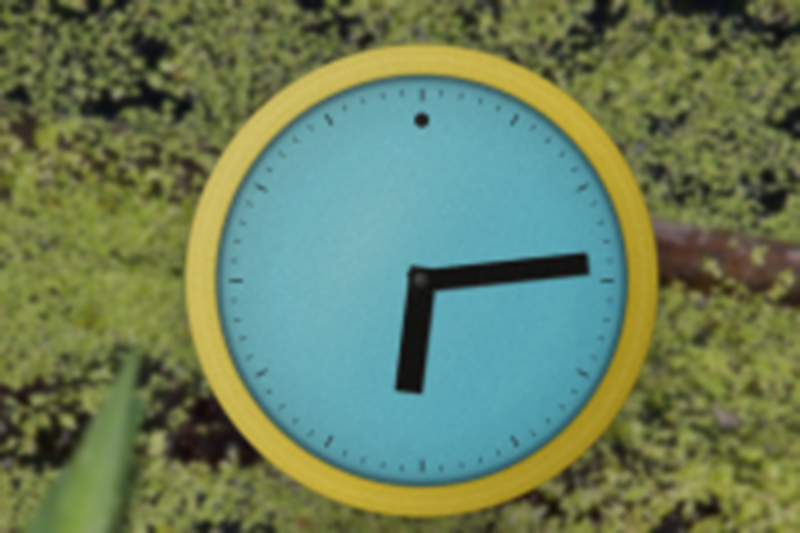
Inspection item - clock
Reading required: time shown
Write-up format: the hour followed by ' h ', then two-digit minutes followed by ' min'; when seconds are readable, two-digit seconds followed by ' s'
6 h 14 min
